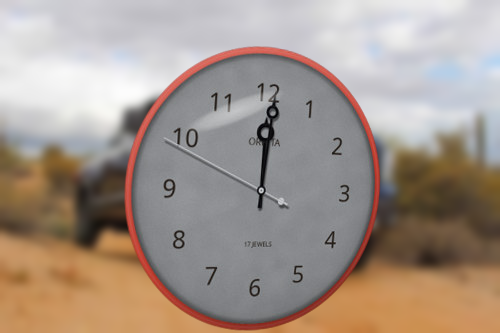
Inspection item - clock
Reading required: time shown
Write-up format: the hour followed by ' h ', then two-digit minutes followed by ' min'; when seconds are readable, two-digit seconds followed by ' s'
12 h 00 min 49 s
